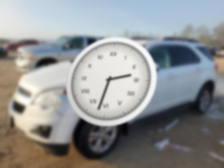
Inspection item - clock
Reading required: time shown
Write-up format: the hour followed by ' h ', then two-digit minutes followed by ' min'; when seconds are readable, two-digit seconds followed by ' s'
2 h 32 min
